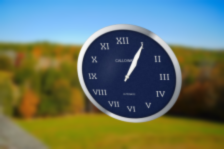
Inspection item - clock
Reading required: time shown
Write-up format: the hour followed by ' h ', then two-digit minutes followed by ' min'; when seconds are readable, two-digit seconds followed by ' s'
1 h 05 min
